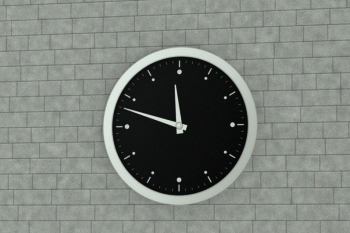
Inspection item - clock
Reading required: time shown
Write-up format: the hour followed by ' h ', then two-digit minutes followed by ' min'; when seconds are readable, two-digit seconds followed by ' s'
11 h 48 min
